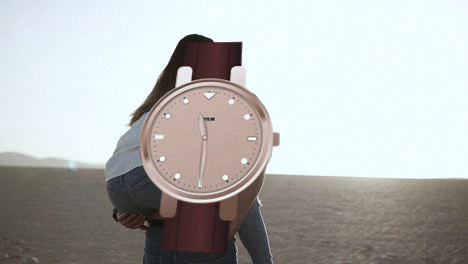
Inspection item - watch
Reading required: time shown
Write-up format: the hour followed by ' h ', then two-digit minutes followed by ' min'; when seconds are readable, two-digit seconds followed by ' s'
11 h 30 min
